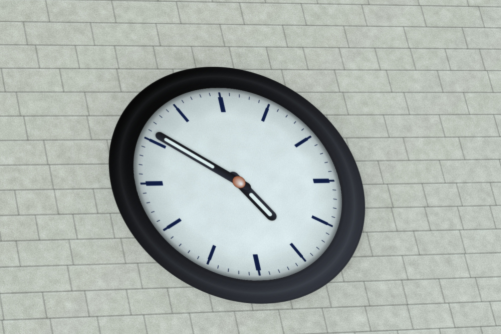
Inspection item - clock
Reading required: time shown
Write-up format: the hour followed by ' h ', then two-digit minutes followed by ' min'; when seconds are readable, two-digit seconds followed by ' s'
4 h 51 min
